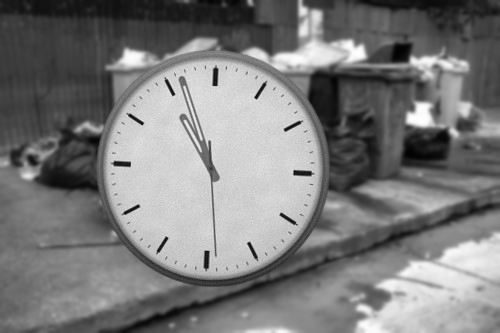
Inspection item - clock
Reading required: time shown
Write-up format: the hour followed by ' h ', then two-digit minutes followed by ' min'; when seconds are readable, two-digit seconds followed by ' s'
10 h 56 min 29 s
